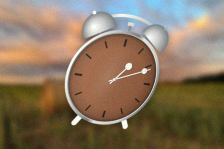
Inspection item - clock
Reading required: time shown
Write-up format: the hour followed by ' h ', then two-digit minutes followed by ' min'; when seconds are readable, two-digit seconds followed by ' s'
1 h 11 min
